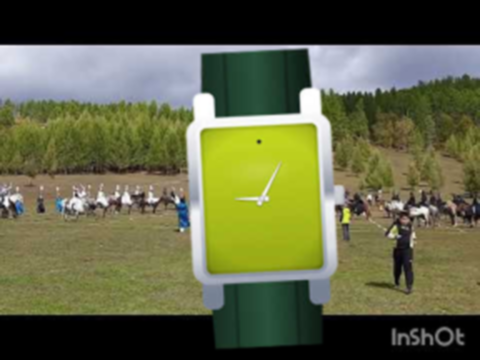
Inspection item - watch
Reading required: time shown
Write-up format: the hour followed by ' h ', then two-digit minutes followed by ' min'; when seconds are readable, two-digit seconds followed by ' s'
9 h 05 min
